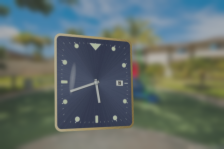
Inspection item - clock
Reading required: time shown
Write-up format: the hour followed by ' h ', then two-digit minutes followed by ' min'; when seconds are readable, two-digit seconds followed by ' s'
5 h 42 min
